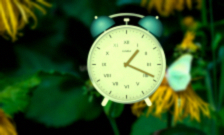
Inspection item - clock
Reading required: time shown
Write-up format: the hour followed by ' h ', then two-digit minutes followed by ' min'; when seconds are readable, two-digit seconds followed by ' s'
1 h 19 min
